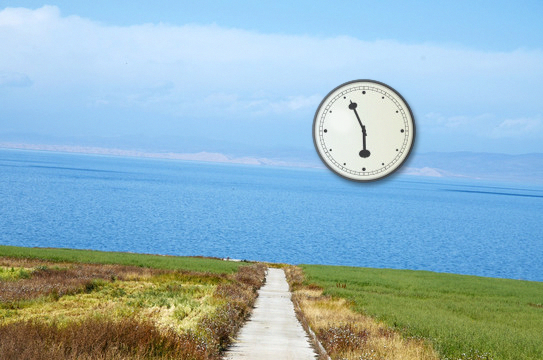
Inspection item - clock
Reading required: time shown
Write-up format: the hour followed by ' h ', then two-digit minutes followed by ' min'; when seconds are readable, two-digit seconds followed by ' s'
5 h 56 min
